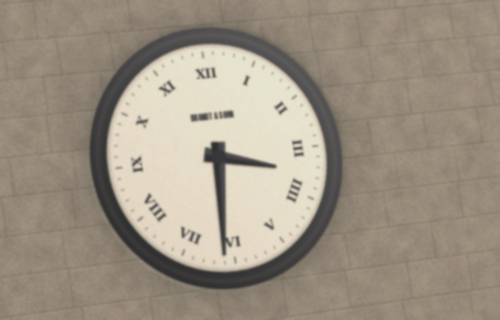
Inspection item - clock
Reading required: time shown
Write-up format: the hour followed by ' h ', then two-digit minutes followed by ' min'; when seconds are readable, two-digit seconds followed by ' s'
3 h 31 min
